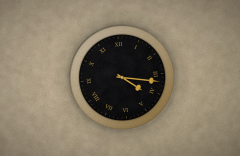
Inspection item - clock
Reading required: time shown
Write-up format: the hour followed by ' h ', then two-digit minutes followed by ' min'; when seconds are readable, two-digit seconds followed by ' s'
4 h 17 min
